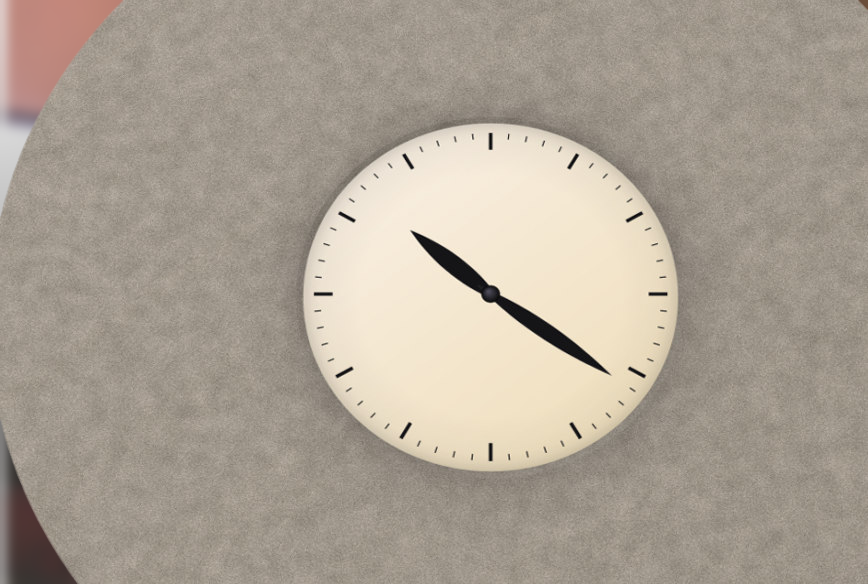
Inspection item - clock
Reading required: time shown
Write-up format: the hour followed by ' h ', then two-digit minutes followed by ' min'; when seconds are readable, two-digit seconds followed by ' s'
10 h 21 min
